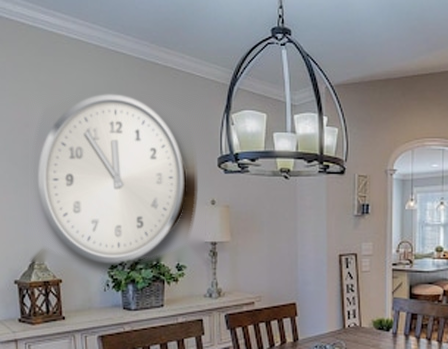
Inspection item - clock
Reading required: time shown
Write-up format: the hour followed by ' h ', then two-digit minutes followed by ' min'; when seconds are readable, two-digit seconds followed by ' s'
11 h 54 min
